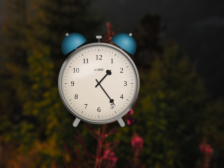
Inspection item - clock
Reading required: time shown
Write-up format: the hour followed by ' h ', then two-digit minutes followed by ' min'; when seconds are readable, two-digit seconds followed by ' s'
1 h 24 min
